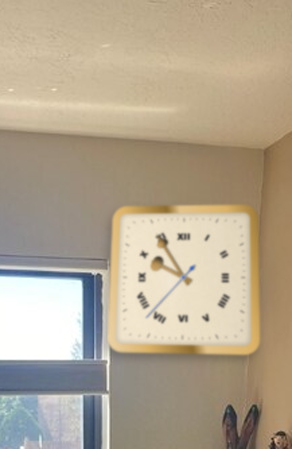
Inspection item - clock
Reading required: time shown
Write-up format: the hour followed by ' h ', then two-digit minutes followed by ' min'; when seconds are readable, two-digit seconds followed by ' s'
9 h 54 min 37 s
